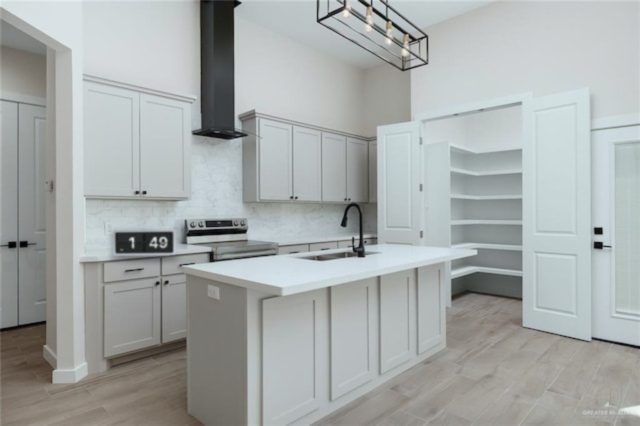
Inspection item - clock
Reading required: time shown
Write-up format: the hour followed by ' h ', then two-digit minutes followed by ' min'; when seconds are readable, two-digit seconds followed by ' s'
1 h 49 min
